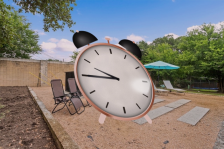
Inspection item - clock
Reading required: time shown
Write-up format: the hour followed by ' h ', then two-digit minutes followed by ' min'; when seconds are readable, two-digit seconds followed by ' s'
9 h 45 min
